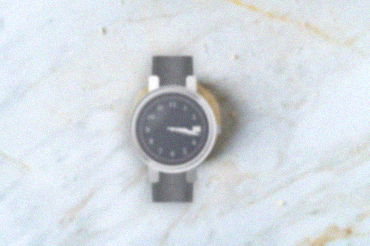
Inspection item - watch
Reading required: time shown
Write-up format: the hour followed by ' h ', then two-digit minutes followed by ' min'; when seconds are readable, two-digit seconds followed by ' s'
3 h 17 min
